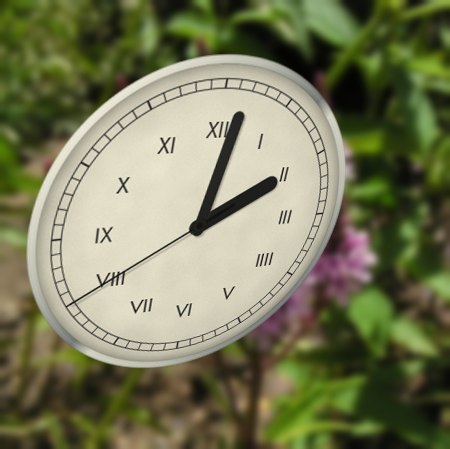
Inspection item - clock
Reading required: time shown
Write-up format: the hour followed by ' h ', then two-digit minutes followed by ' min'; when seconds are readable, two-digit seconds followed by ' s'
2 h 01 min 40 s
